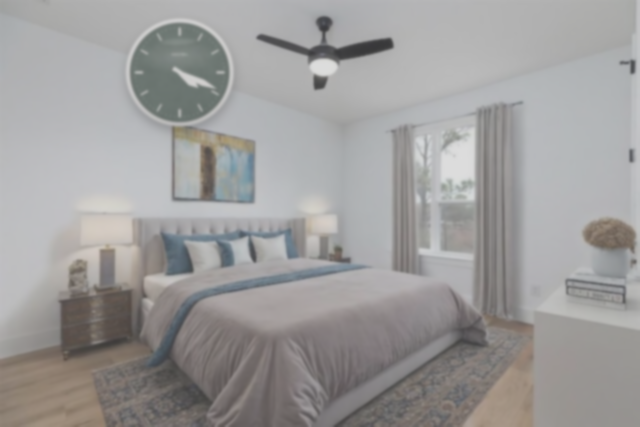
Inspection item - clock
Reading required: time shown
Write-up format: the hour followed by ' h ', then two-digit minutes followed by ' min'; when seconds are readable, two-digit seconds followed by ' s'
4 h 19 min
